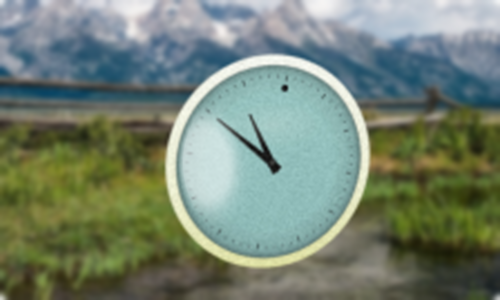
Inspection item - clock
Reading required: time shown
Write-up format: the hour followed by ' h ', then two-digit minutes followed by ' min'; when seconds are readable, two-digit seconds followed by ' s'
10 h 50 min
